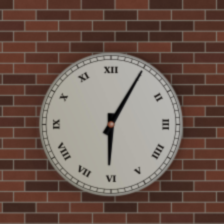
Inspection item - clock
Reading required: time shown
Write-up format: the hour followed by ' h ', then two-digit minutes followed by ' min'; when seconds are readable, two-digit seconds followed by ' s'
6 h 05 min
